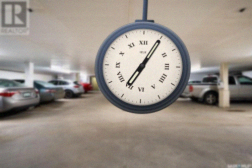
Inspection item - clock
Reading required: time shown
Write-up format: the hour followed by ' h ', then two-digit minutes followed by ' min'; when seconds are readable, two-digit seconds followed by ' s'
7 h 05 min
